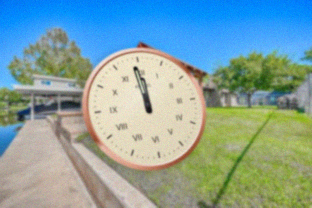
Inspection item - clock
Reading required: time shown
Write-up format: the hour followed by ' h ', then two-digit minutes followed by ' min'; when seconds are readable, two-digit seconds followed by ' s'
11 h 59 min
